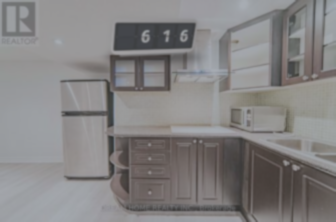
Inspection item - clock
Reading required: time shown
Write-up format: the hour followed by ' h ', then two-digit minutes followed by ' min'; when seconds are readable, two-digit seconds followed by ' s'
6 h 16 min
